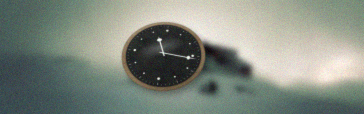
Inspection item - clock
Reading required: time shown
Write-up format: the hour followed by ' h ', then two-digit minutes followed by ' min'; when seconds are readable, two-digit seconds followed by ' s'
11 h 16 min
